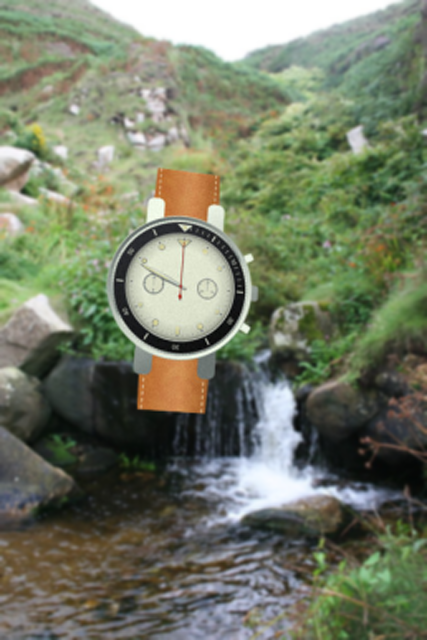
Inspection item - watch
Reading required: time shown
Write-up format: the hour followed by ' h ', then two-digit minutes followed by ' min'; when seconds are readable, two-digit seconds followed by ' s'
9 h 49 min
